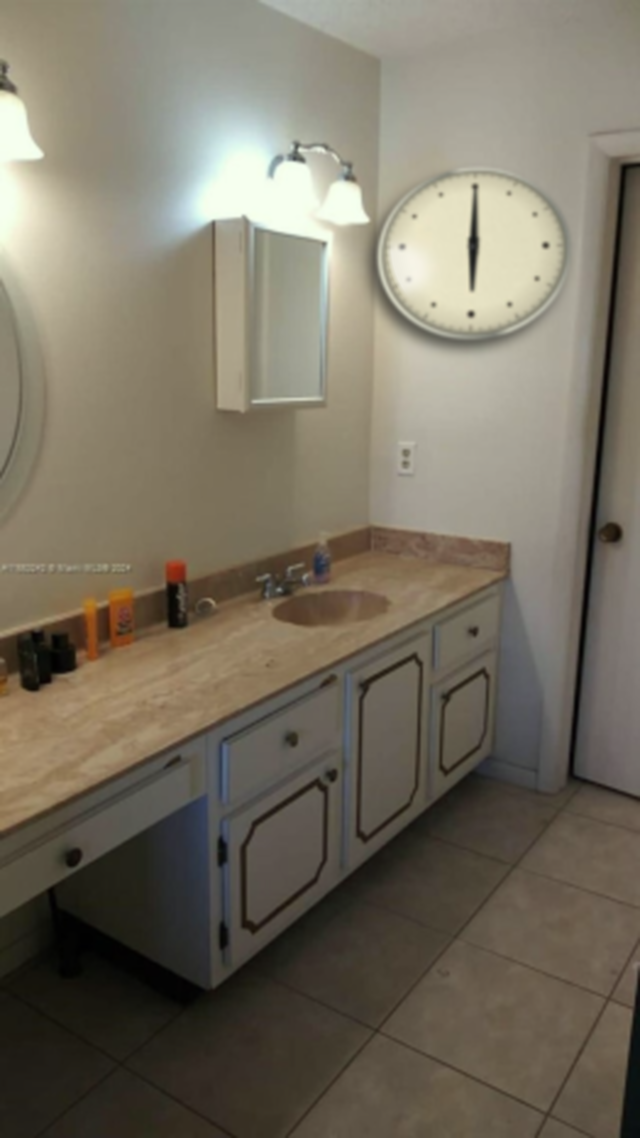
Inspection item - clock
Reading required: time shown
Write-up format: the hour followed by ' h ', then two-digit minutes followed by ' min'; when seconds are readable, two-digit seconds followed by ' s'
6 h 00 min
